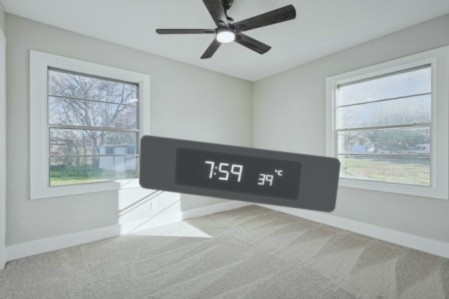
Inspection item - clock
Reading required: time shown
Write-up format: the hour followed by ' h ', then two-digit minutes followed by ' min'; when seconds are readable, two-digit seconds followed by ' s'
7 h 59 min
